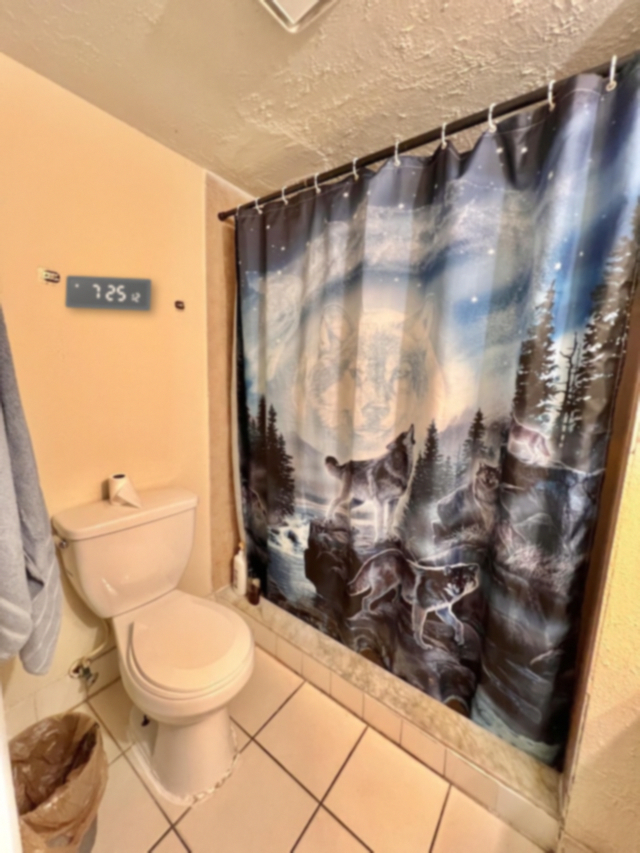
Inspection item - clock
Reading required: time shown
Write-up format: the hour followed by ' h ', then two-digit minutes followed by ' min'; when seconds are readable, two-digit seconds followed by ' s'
7 h 25 min
